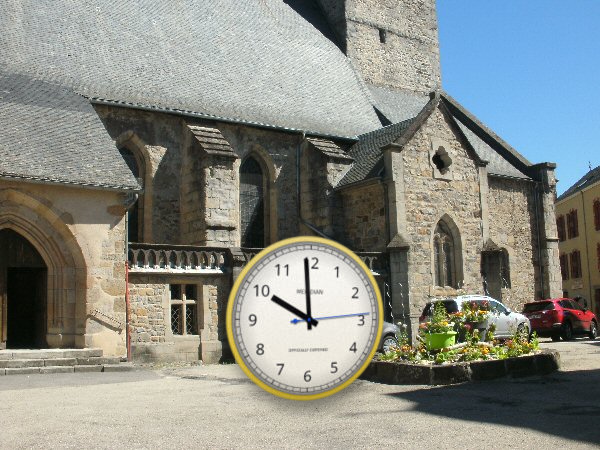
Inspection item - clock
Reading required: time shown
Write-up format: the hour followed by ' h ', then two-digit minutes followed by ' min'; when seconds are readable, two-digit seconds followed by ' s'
9 h 59 min 14 s
